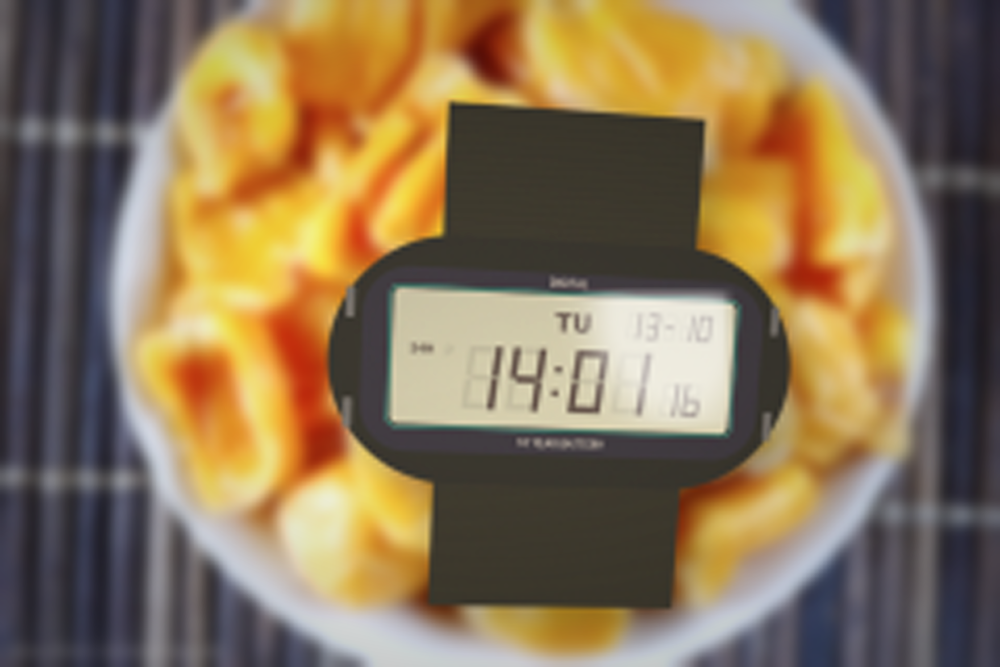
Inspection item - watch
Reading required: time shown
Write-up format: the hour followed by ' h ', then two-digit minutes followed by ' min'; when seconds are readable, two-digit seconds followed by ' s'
14 h 01 min 16 s
